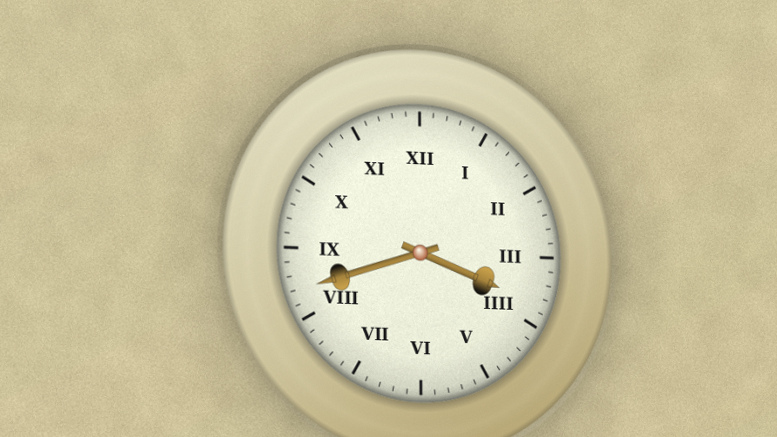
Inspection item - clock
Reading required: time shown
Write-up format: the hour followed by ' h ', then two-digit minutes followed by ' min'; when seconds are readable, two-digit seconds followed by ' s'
3 h 42 min
